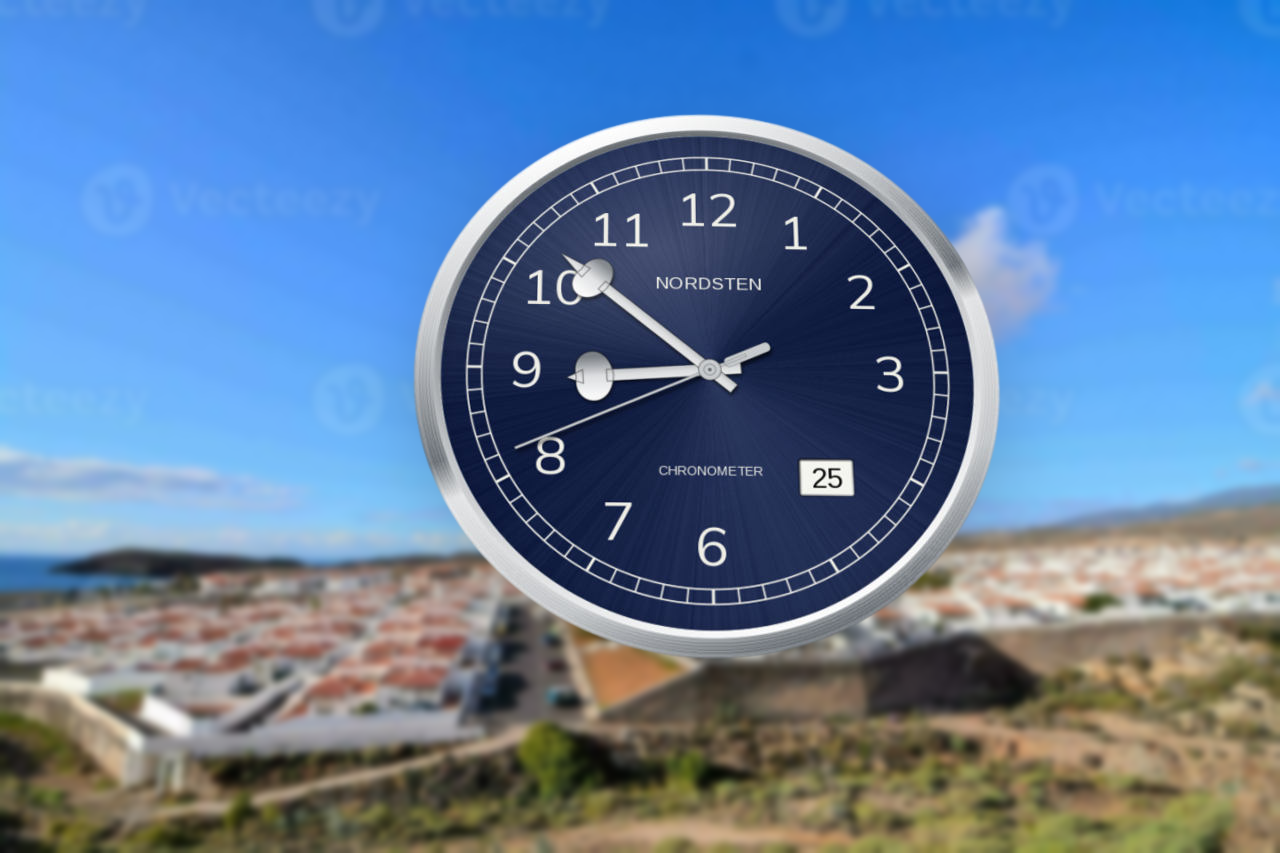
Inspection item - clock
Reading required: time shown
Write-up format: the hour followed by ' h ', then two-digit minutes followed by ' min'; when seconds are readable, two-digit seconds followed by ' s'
8 h 51 min 41 s
